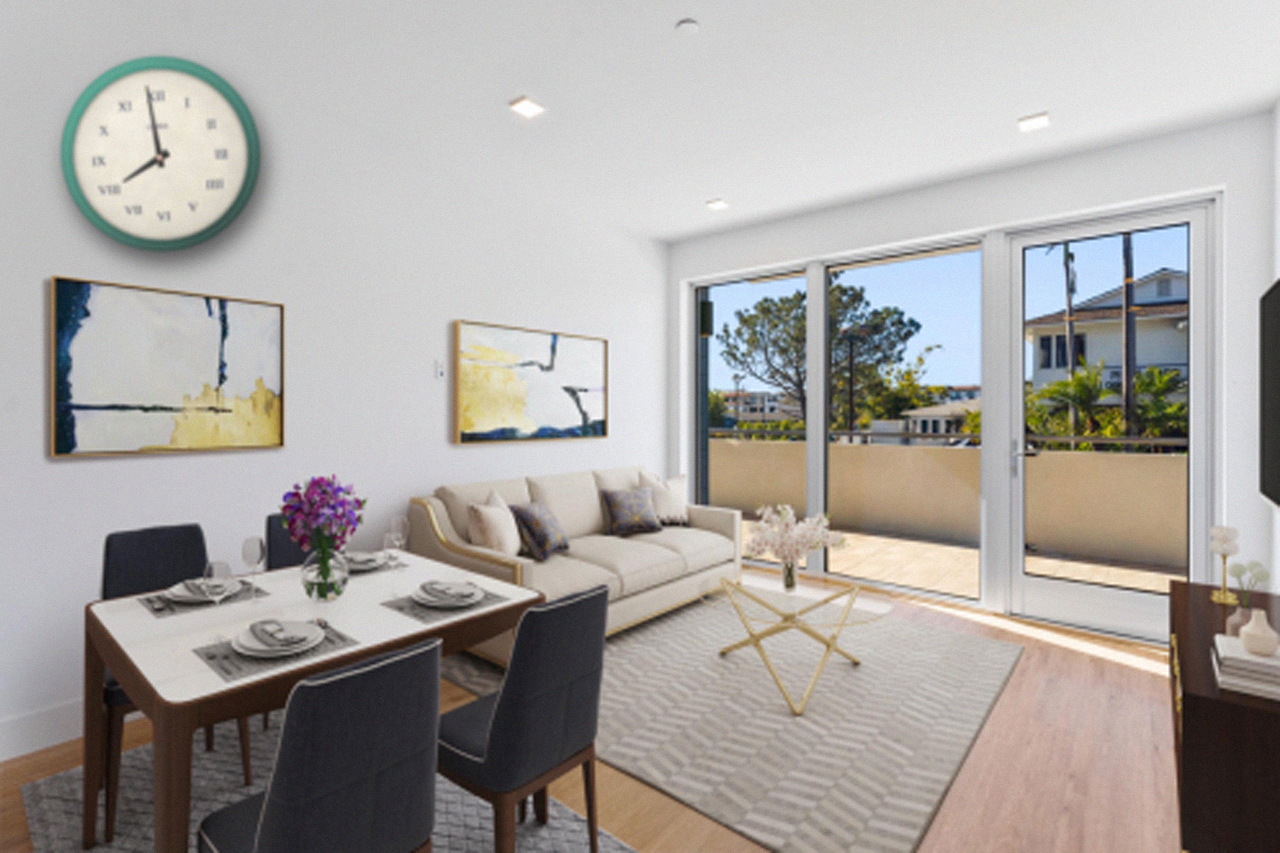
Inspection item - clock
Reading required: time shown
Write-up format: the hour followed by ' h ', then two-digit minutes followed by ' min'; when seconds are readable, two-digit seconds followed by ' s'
7 h 59 min
